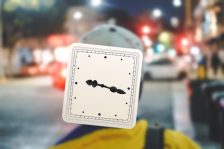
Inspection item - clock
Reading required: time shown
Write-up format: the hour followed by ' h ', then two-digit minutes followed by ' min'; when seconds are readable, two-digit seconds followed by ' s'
9 h 17 min
